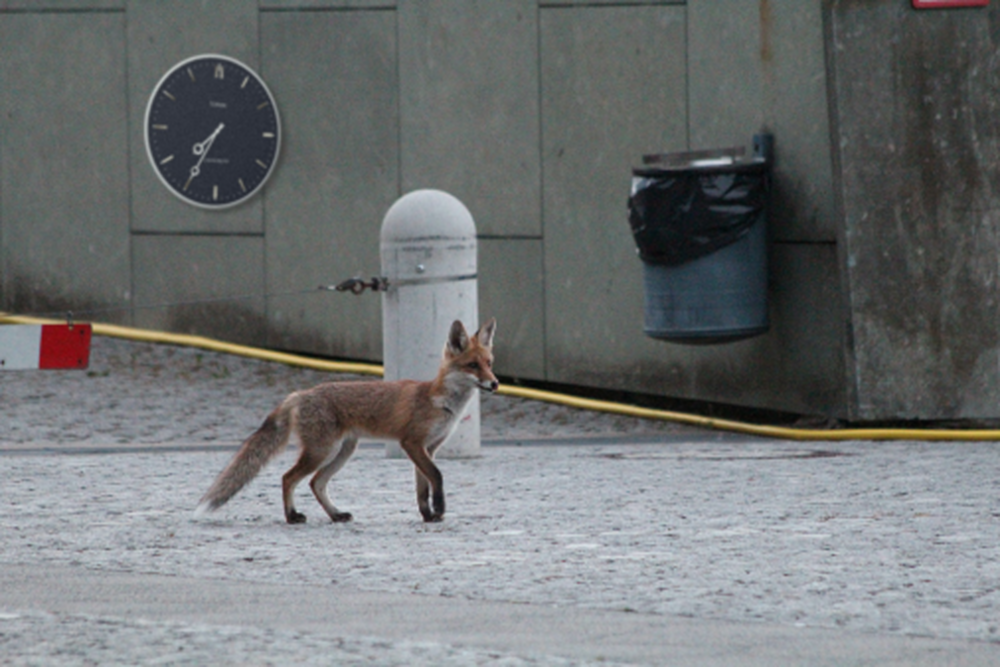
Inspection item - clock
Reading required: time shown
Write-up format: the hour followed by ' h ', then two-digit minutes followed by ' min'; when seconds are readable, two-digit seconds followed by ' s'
7 h 35 min
